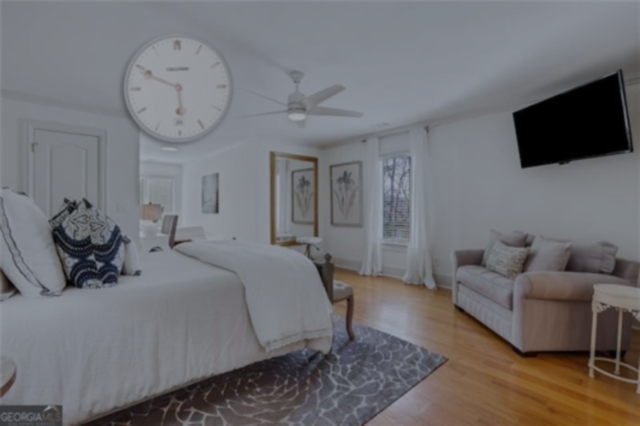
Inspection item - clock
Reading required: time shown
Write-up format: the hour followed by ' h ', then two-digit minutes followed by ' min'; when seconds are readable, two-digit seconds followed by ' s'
5 h 49 min
